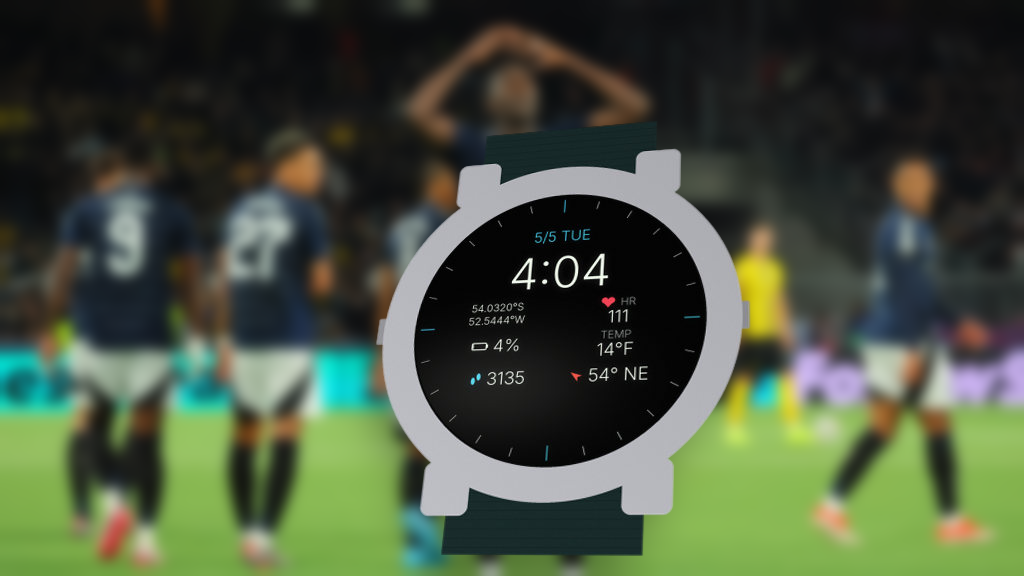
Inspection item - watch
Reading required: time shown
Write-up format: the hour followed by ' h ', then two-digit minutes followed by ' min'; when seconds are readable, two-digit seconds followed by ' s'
4 h 04 min
